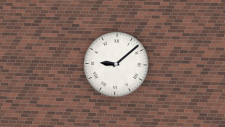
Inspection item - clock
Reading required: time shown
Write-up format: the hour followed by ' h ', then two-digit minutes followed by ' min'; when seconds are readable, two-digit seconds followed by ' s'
9 h 08 min
